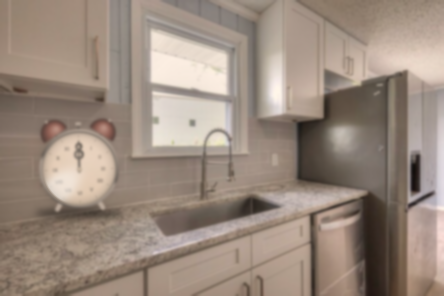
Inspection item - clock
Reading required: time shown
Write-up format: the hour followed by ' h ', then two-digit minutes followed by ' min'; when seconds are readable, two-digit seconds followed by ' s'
12 h 00 min
